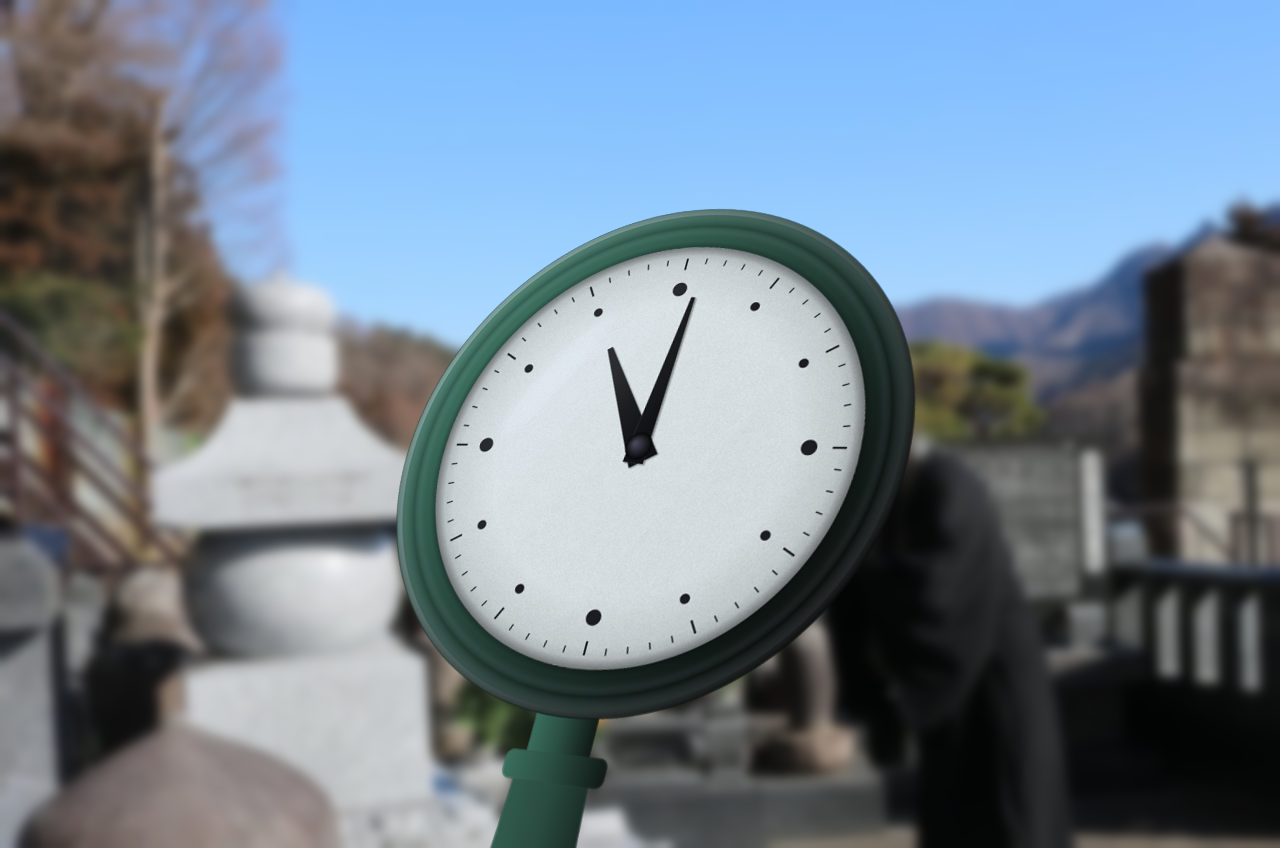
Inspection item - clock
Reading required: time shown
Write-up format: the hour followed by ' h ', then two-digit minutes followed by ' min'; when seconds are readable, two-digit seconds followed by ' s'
11 h 01 min
